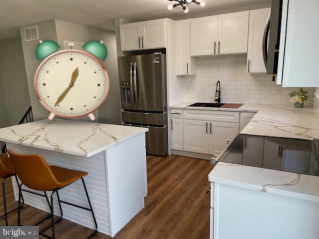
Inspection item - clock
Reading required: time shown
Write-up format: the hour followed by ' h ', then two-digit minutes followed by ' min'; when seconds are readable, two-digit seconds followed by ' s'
12 h 36 min
